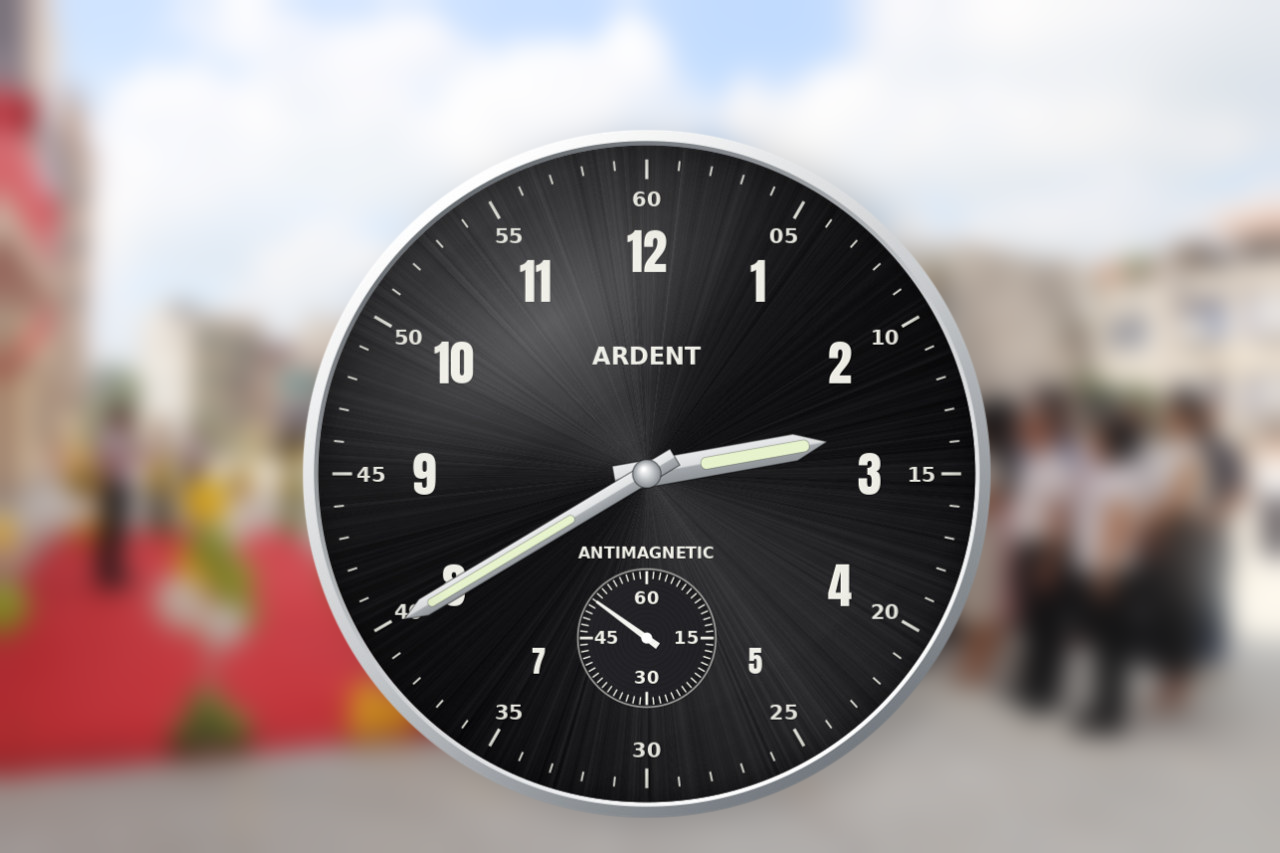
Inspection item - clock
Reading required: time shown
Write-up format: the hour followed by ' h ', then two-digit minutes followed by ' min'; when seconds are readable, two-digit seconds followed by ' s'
2 h 39 min 51 s
